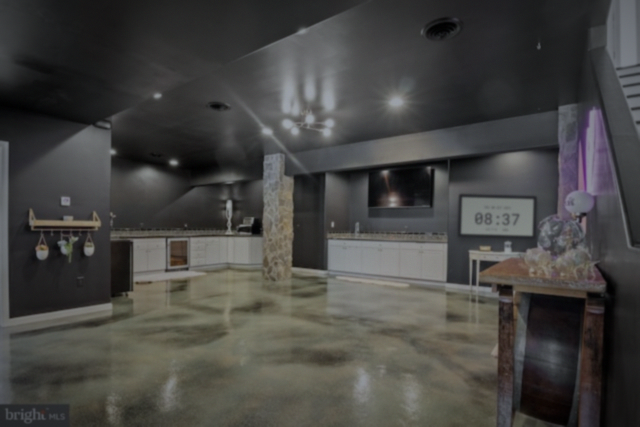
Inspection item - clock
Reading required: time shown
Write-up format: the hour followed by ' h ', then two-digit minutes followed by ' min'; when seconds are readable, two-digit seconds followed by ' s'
8 h 37 min
